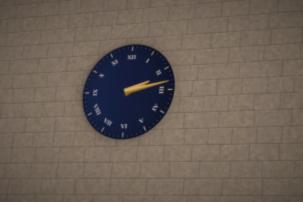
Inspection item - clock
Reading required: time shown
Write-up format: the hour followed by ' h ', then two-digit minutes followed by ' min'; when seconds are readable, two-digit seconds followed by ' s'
2 h 13 min
